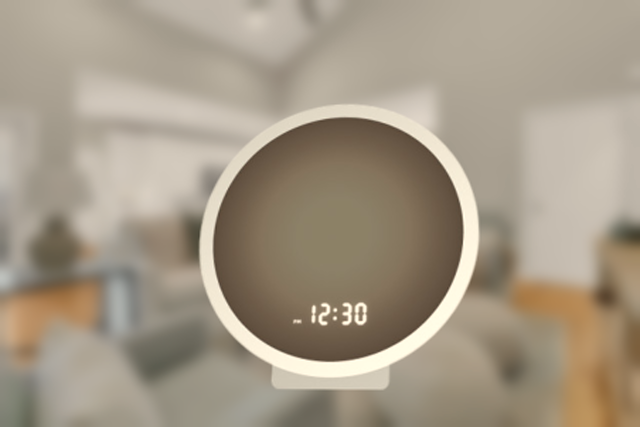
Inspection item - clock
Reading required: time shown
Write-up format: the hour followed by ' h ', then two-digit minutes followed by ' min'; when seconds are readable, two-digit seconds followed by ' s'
12 h 30 min
